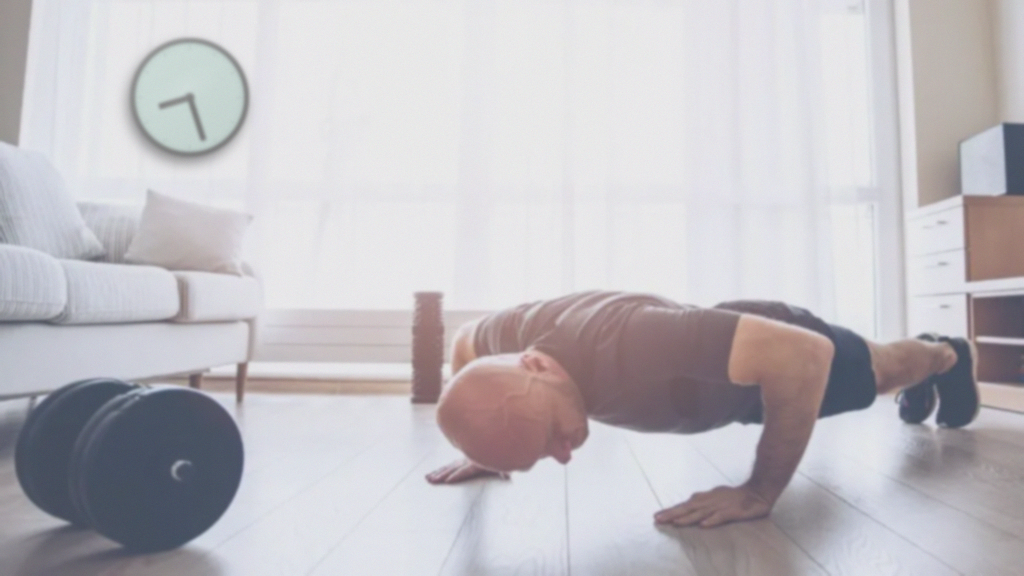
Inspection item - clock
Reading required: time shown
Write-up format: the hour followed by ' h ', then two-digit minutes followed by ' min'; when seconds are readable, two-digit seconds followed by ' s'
8 h 27 min
